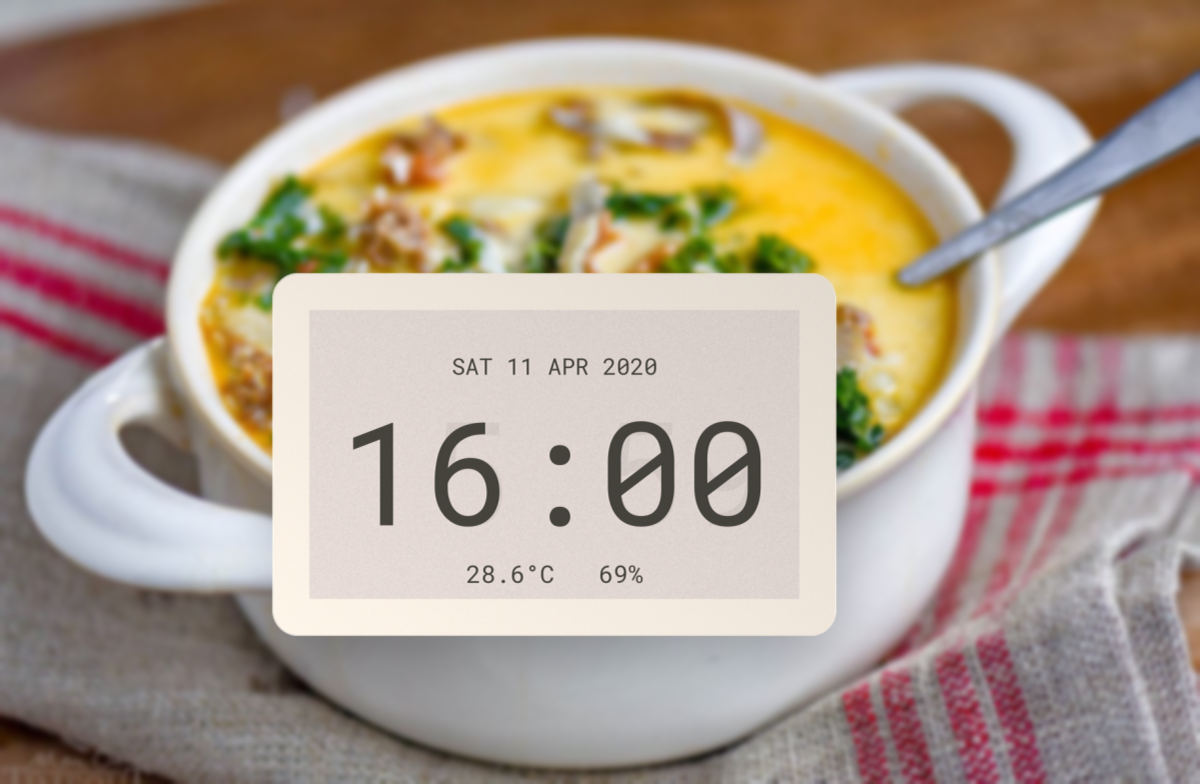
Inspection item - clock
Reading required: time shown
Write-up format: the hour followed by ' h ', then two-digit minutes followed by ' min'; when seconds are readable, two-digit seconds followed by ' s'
16 h 00 min
